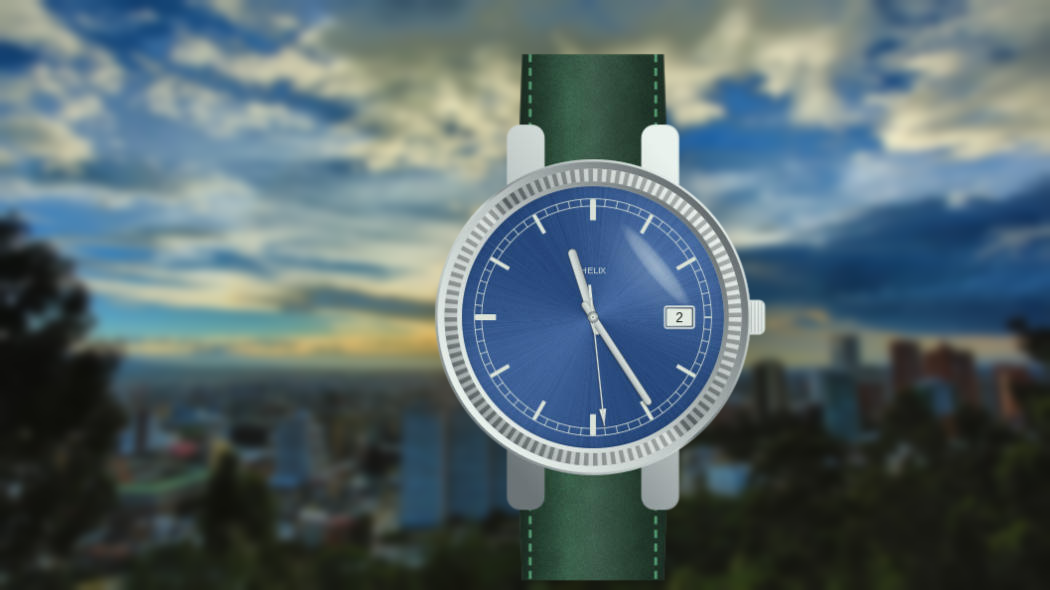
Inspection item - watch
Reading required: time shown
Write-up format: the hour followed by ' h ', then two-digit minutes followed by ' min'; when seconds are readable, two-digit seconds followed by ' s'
11 h 24 min 29 s
